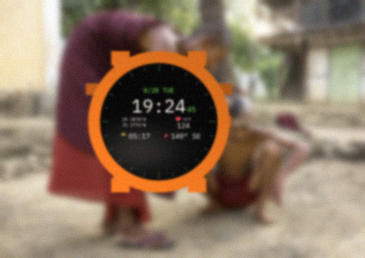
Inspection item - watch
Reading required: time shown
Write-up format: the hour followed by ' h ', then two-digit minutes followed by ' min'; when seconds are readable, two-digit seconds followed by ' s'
19 h 24 min
